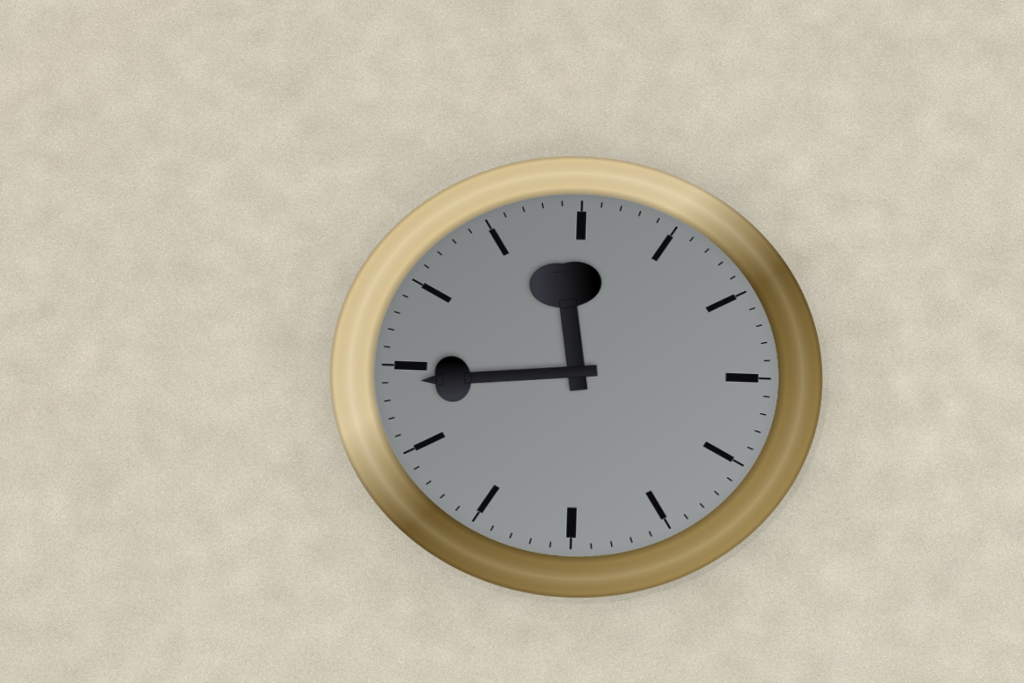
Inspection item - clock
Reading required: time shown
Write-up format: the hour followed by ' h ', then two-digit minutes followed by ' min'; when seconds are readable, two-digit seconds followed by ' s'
11 h 44 min
